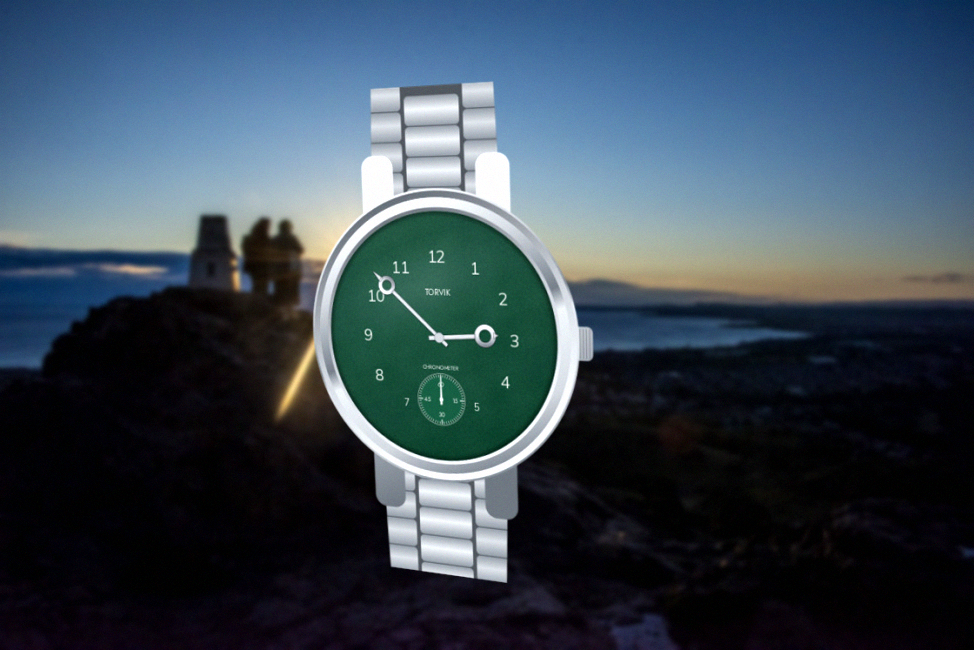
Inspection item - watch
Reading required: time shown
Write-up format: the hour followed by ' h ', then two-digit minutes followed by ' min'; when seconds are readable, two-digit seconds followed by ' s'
2 h 52 min
